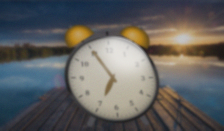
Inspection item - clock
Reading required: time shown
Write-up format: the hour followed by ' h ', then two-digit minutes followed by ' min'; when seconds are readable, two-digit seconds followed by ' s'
6 h 55 min
